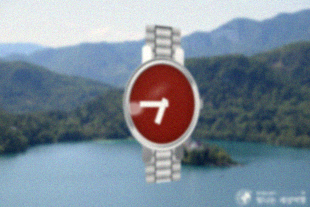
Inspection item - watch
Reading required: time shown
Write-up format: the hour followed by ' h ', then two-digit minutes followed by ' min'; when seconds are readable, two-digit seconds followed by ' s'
6 h 45 min
